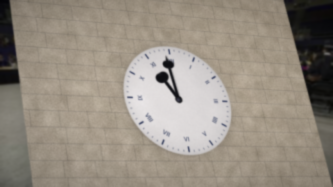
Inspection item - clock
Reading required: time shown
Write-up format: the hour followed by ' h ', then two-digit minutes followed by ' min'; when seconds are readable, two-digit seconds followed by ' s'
10 h 59 min
